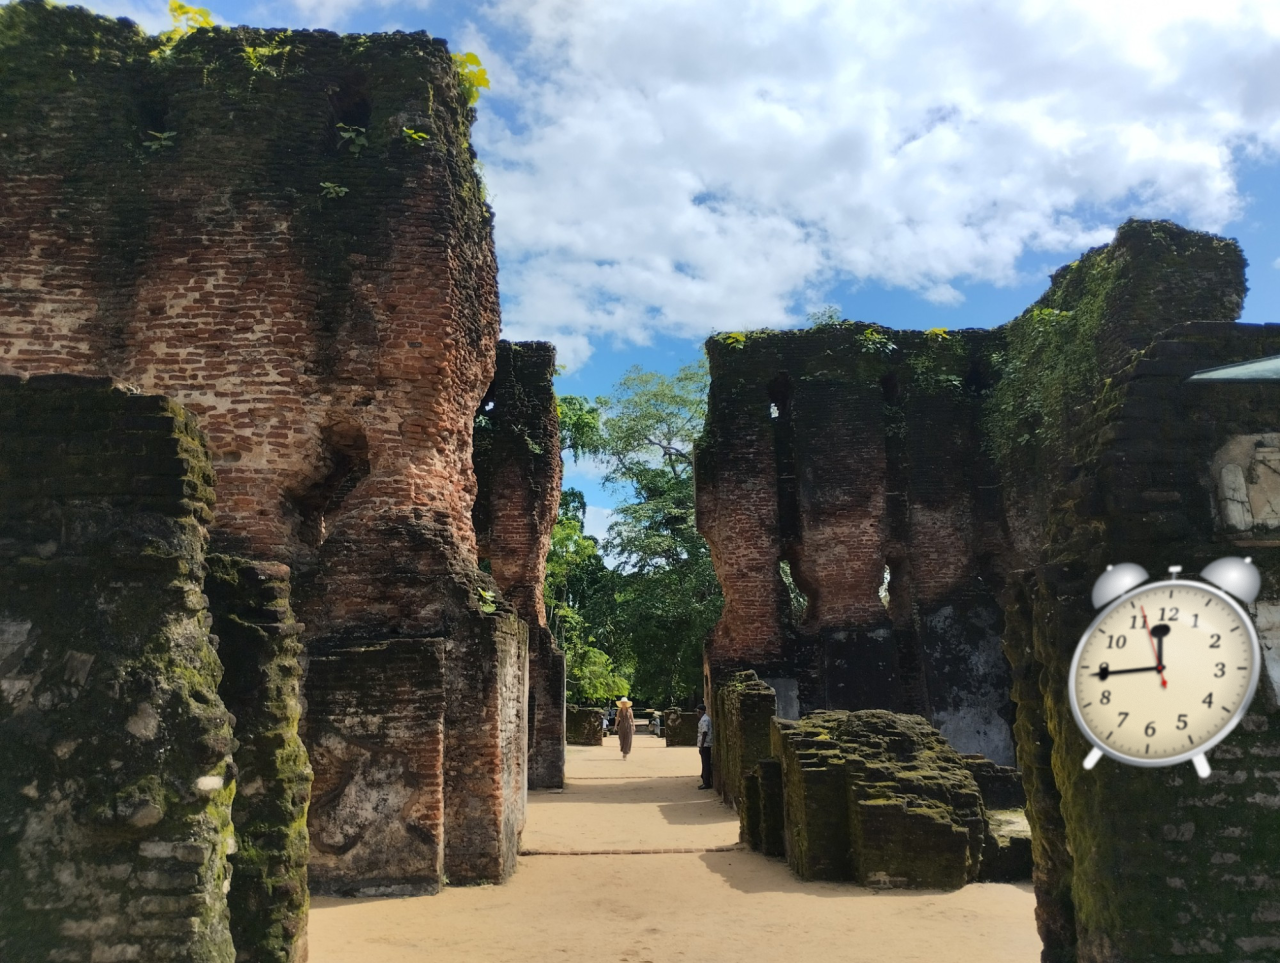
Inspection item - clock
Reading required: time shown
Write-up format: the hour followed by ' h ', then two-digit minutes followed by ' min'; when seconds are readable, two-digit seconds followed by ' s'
11 h 43 min 56 s
